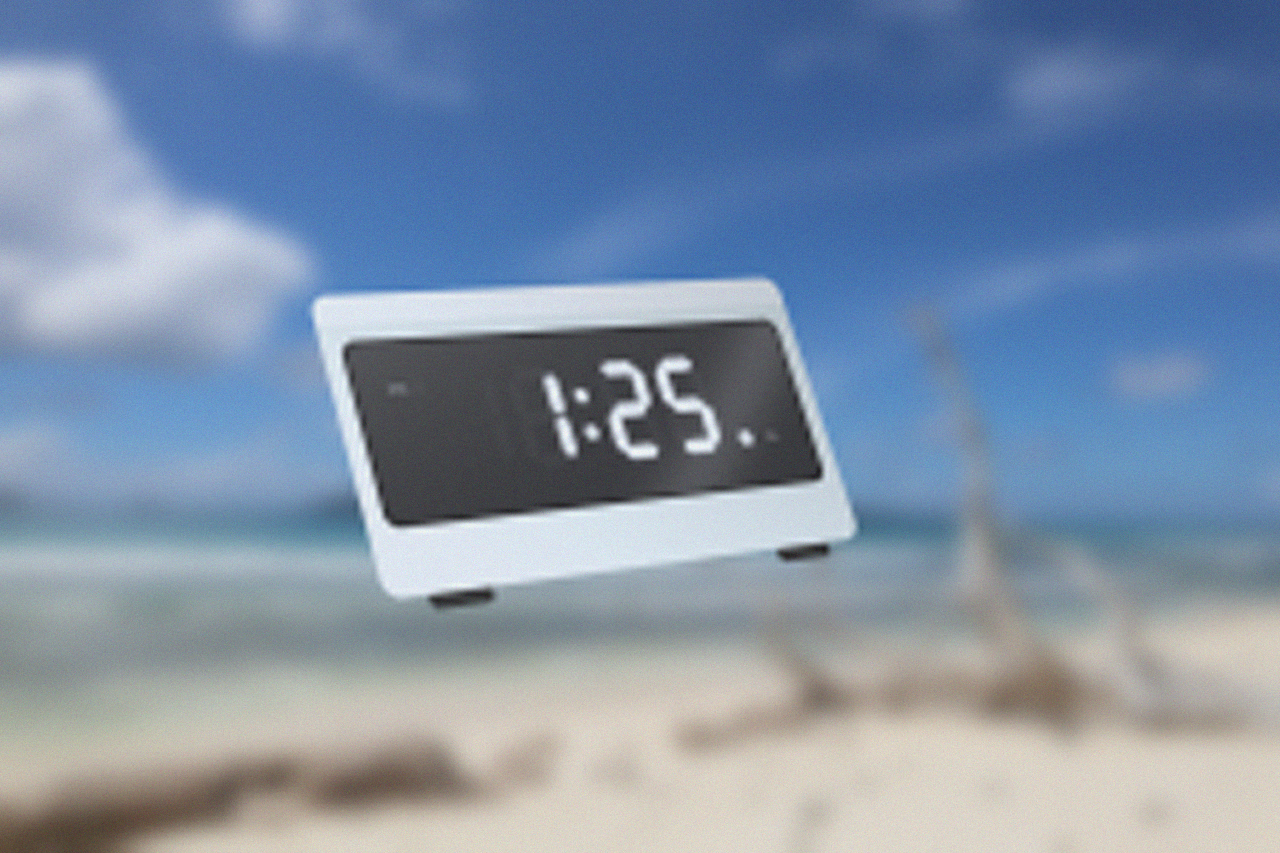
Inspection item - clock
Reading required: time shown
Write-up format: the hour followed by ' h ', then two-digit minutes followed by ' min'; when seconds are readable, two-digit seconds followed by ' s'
1 h 25 min
